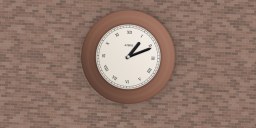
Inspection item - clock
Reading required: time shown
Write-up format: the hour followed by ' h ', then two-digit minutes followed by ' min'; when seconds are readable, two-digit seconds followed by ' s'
1 h 11 min
